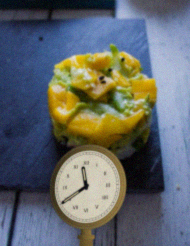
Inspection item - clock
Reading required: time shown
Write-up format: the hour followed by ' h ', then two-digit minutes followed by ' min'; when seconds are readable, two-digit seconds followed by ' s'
11 h 40 min
